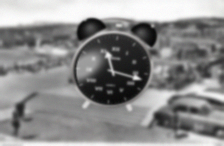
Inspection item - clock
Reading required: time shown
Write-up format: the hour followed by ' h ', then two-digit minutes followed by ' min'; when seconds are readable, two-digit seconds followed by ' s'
11 h 17 min
